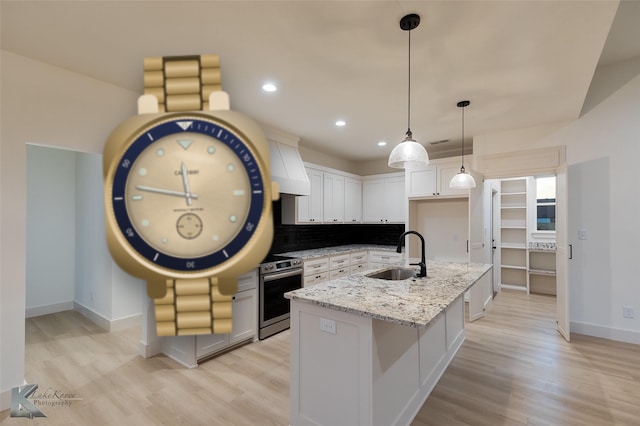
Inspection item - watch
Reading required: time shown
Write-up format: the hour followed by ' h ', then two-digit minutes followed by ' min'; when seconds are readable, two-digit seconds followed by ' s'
11 h 47 min
